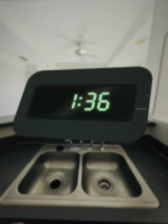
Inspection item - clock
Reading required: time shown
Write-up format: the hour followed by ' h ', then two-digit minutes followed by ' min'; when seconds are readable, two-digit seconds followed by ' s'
1 h 36 min
